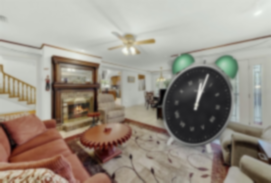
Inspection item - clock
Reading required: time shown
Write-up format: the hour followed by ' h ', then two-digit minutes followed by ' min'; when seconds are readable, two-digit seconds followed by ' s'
12 h 02 min
